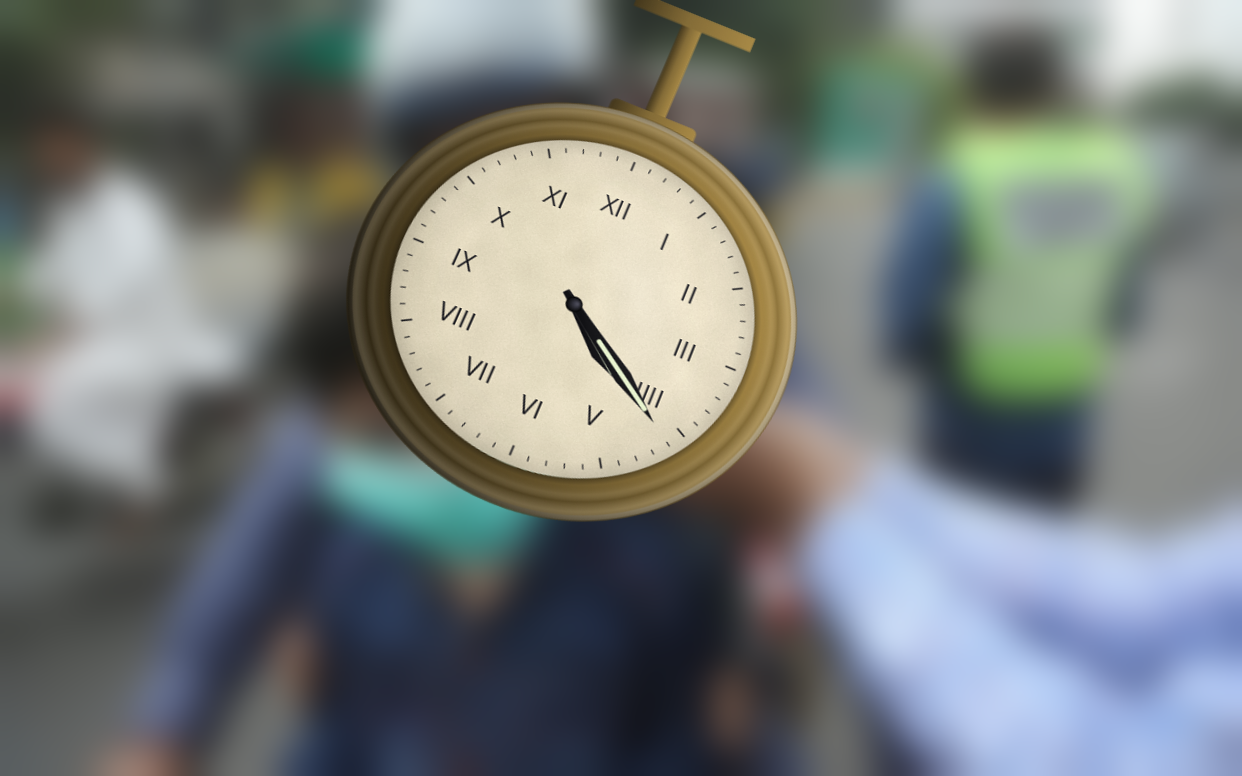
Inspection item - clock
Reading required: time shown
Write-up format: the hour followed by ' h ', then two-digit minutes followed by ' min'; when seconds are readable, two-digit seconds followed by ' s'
4 h 21 min
